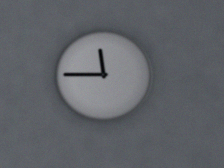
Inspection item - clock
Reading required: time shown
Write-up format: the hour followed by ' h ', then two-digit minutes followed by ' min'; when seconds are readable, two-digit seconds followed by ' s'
11 h 45 min
